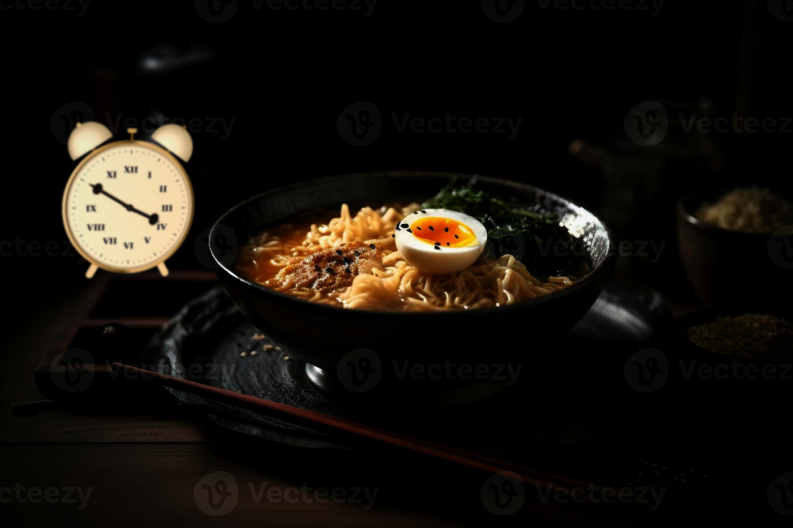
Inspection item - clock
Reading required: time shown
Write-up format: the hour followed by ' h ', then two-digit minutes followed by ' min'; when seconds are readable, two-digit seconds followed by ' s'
3 h 50 min
